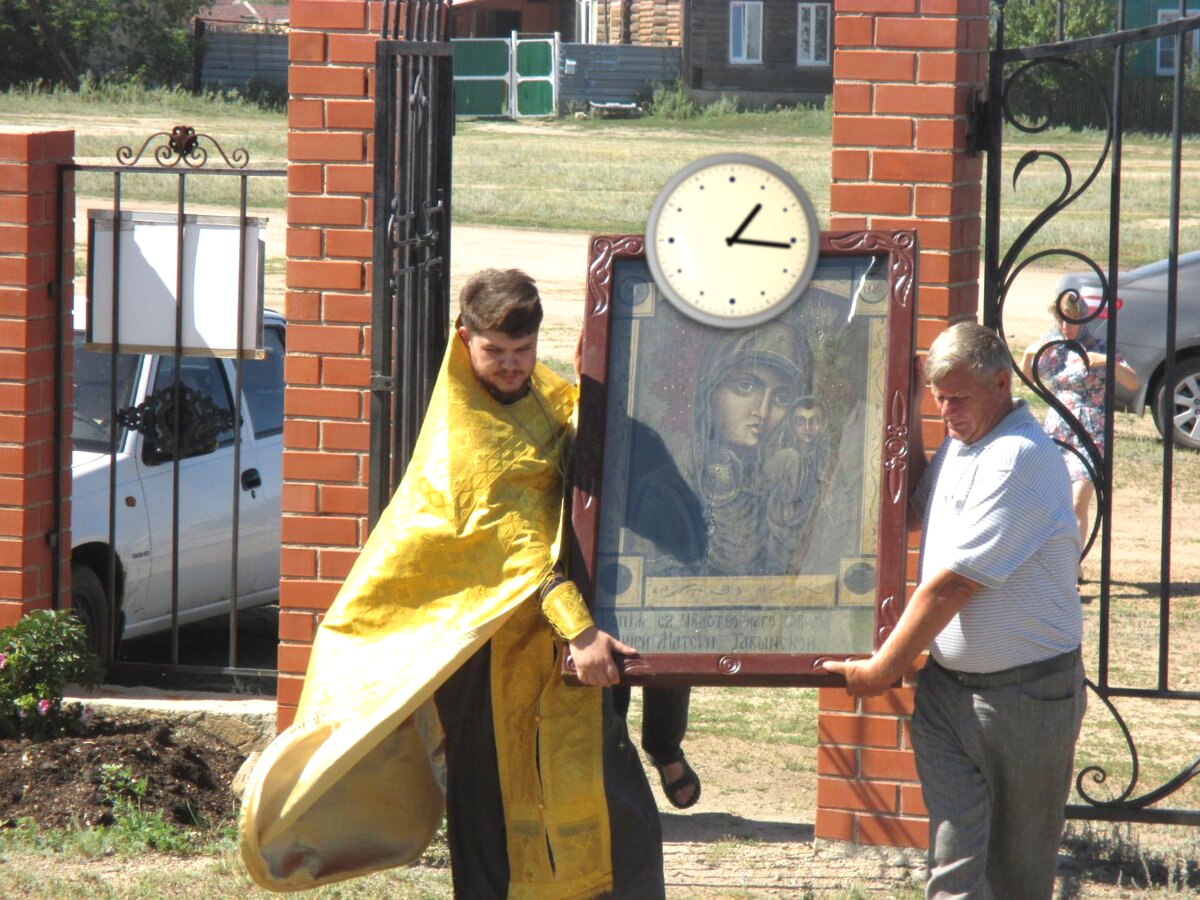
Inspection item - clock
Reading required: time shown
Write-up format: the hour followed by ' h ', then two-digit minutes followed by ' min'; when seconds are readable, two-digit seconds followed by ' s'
1 h 16 min
